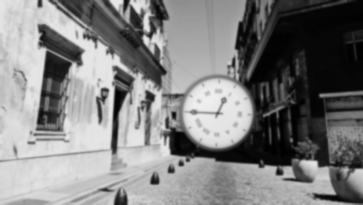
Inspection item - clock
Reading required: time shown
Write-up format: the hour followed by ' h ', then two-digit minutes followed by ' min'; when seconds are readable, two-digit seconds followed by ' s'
12 h 45 min
